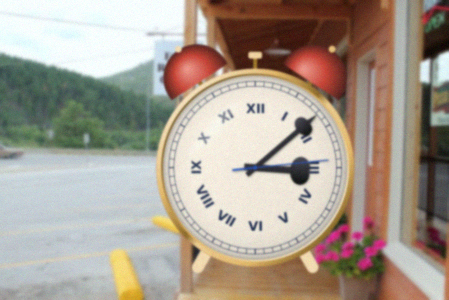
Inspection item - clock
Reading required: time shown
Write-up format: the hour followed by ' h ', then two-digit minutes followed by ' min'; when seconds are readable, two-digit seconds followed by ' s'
3 h 08 min 14 s
